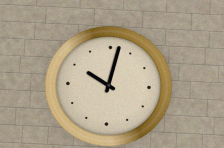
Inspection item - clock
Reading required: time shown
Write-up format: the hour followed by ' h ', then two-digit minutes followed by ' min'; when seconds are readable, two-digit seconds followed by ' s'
10 h 02 min
